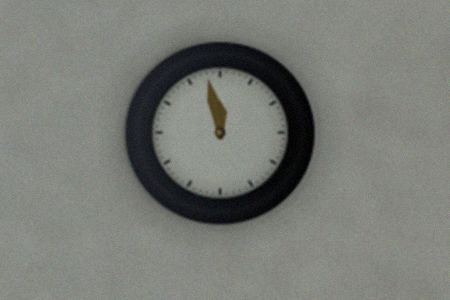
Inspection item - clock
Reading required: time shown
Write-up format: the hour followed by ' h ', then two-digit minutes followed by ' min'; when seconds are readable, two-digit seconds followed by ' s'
11 h 58 min
